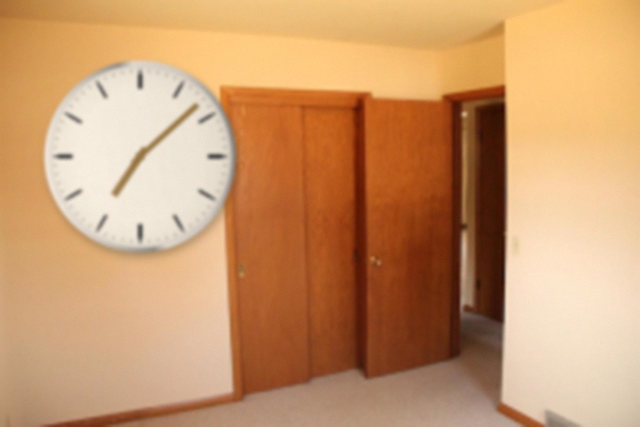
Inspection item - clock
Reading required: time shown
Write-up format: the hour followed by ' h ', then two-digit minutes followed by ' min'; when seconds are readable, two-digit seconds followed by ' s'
7 h 08 min
